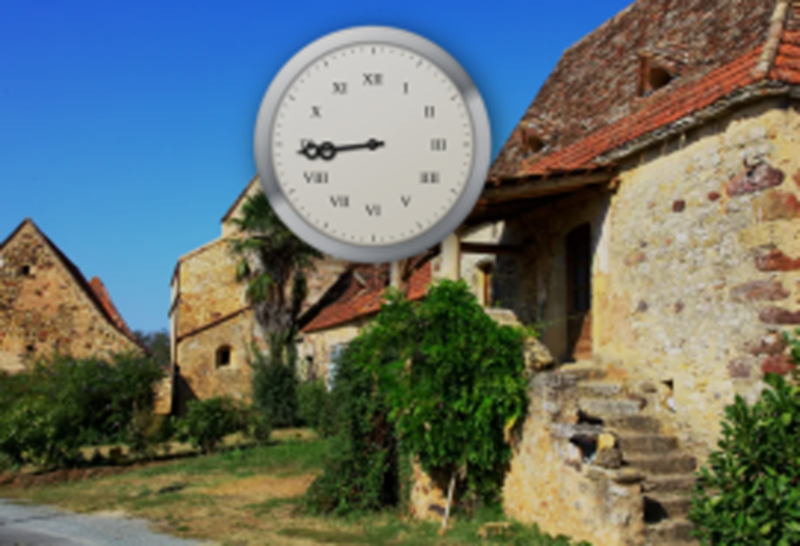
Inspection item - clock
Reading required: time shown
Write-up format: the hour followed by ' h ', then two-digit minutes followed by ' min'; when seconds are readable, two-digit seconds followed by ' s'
8 h 44 min
